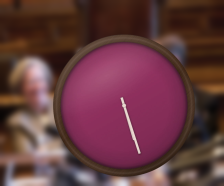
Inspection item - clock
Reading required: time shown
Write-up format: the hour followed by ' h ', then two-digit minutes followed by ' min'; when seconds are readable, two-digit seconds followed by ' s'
5 h 27 min
